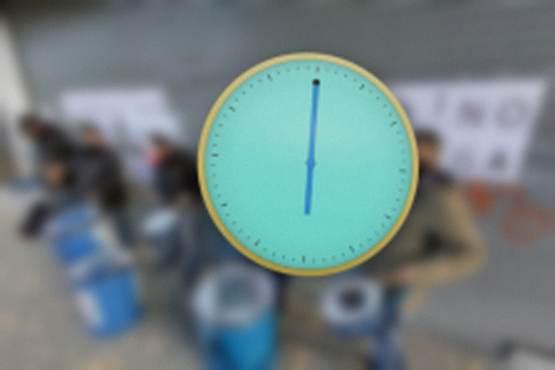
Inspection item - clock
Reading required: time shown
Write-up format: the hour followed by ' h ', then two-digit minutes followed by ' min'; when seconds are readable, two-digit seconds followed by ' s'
6 h 00 min
